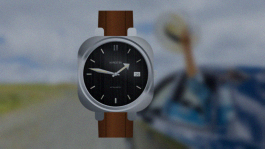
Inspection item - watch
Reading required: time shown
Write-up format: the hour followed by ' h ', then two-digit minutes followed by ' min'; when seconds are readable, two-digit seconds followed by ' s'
1 h 47 min
